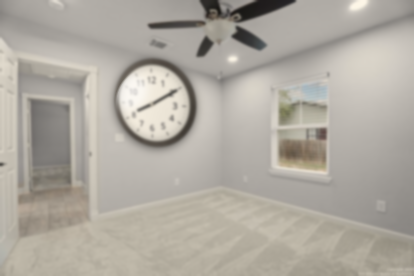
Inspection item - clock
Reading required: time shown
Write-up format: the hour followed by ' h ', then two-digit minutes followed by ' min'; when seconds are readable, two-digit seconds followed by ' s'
8 h 10 min
